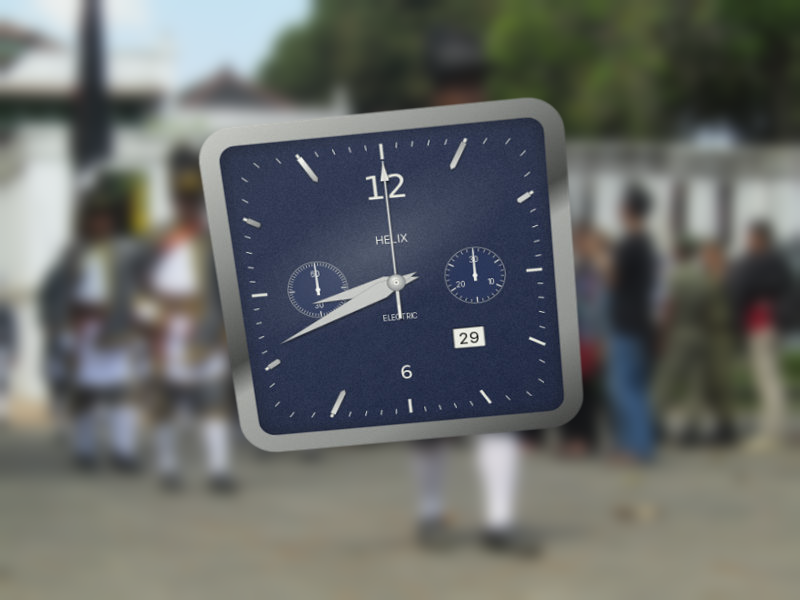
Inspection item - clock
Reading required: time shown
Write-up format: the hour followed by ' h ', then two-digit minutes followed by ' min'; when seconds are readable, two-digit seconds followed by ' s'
8 h 41 min
